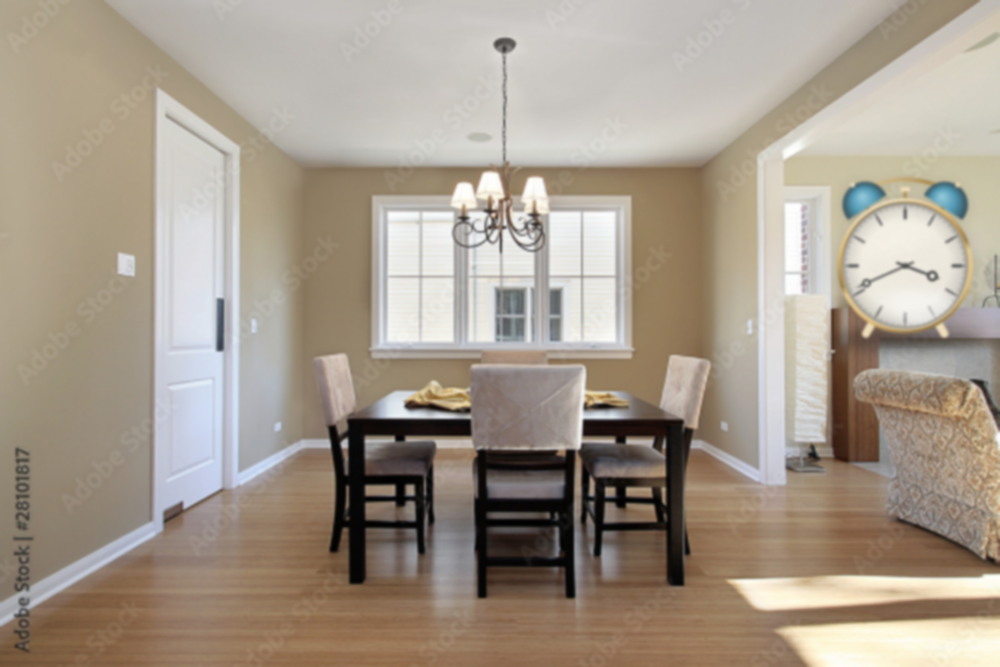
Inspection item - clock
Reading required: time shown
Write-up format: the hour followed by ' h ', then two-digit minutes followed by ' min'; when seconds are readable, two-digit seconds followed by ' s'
3 h 41 min
